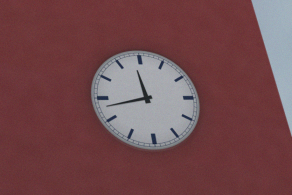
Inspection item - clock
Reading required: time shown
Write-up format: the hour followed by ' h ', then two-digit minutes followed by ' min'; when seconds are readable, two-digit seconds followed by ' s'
11 h 43 min
